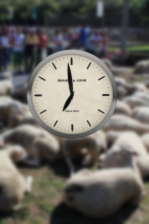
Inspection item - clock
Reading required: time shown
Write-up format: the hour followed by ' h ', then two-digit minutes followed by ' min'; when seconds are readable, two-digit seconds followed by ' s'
6 h 59 min
